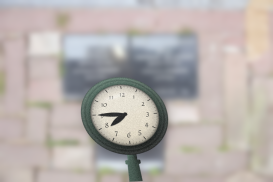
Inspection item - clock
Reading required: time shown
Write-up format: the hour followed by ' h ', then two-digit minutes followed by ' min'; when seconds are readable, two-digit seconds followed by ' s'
7 h 45 min
